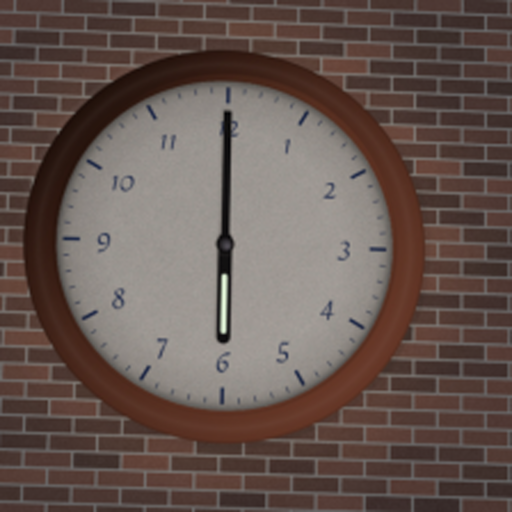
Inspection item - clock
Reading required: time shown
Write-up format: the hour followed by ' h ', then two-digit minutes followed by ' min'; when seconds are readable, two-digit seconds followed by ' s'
6 h 00 min
